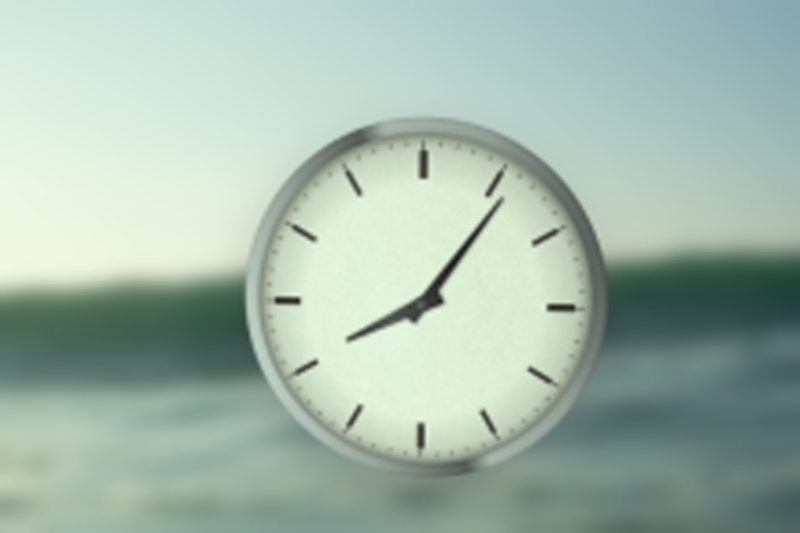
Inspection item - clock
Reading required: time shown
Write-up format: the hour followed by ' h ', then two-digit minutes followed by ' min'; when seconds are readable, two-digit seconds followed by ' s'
8 h 06 min
